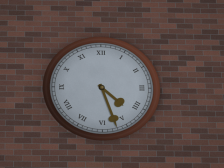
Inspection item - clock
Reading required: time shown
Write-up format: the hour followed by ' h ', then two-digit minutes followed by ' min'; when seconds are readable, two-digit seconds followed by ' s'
4 h 27 min
